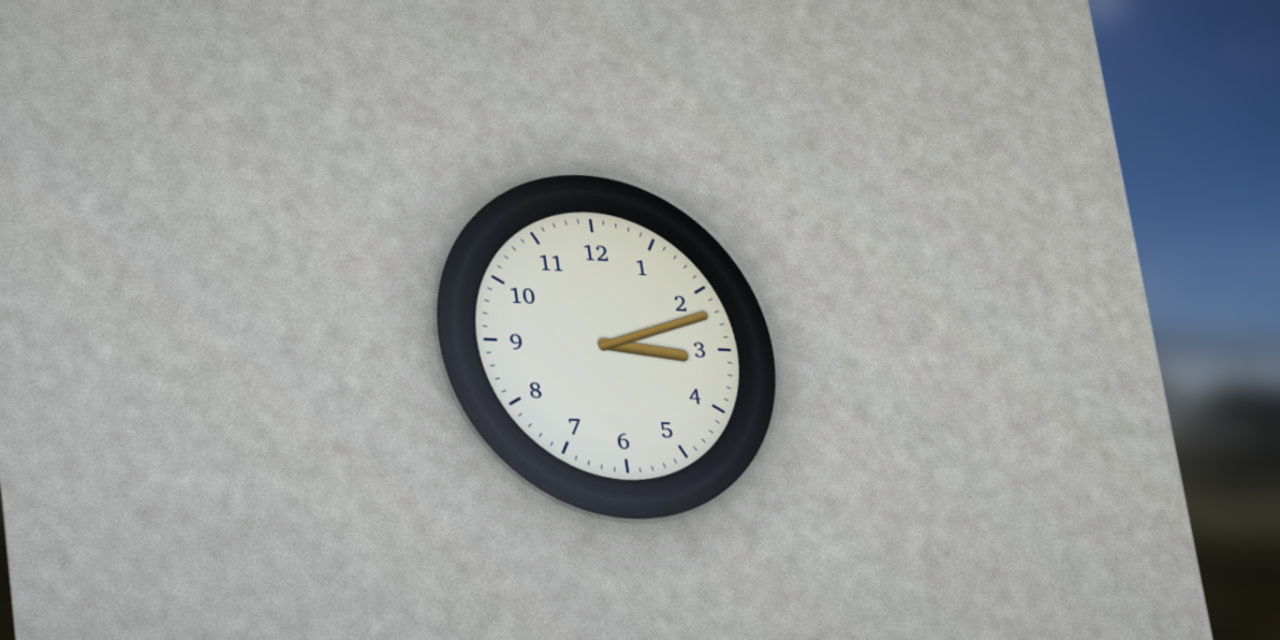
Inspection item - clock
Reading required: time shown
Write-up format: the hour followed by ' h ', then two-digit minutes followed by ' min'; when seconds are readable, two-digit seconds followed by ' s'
3 h 12 min
